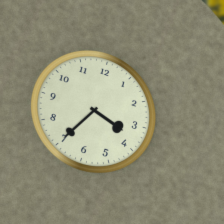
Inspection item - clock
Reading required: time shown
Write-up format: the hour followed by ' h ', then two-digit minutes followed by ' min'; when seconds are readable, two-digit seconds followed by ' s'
3 h 35 min
